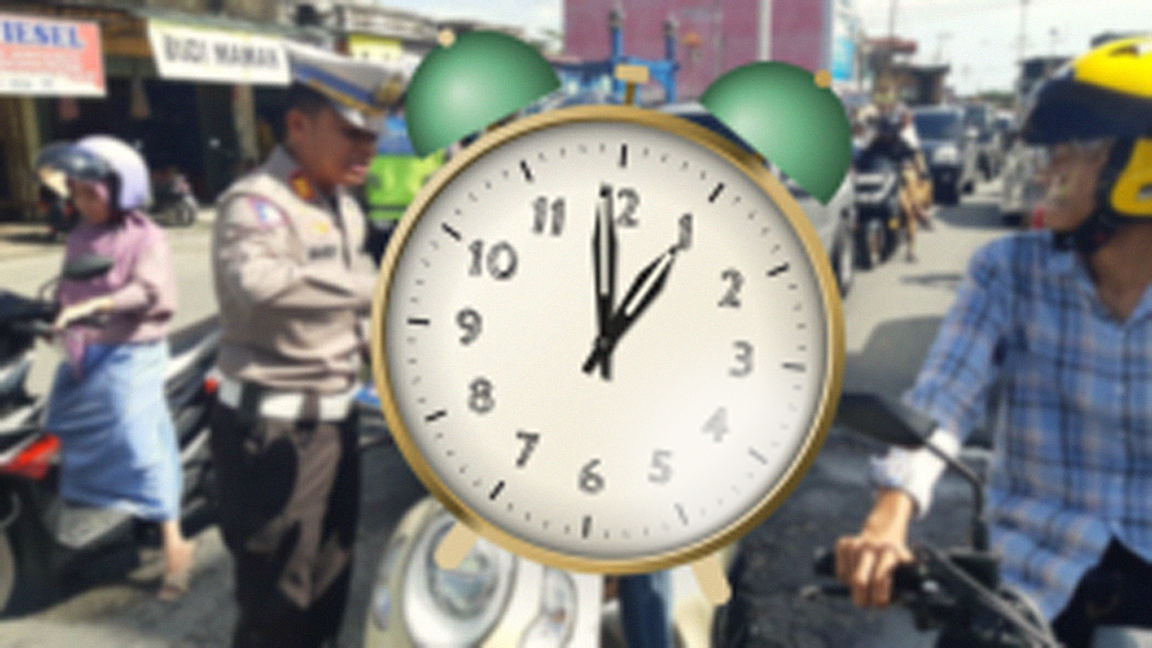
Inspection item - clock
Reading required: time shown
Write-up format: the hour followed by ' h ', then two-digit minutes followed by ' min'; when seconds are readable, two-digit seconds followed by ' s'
12 h 59 min
